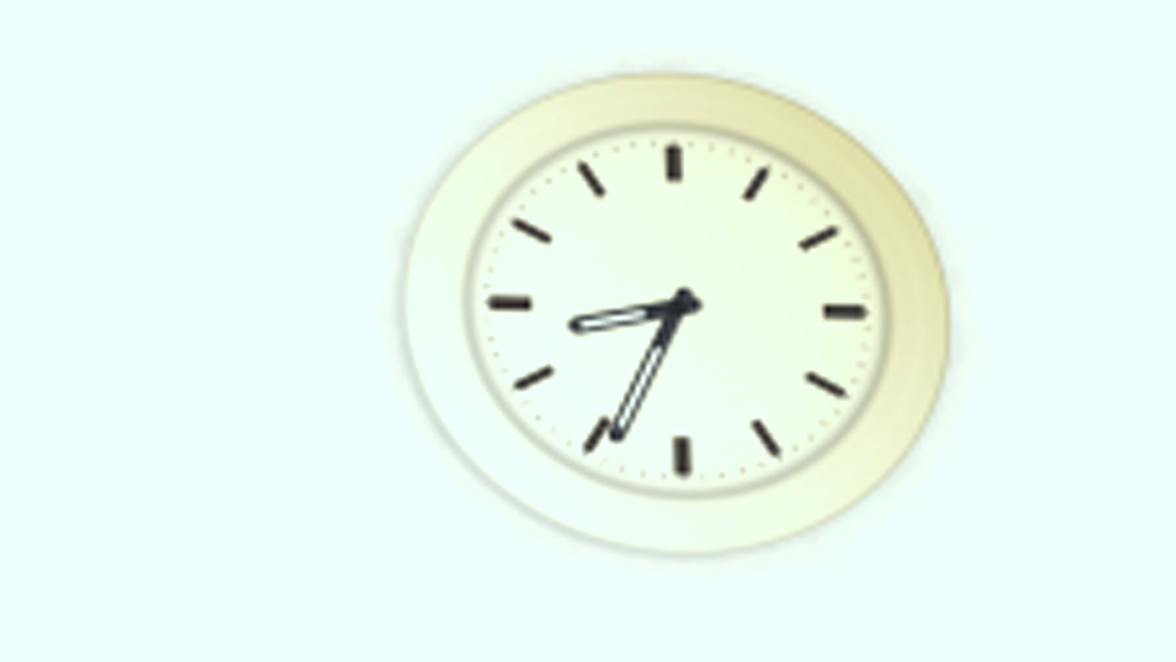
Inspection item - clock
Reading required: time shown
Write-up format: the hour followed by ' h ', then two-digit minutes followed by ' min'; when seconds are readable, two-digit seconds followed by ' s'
8 h 34 min
